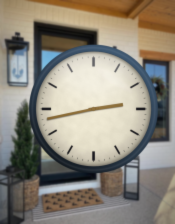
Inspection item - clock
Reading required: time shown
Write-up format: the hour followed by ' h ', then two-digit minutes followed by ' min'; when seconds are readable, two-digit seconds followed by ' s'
2 h 43 min
